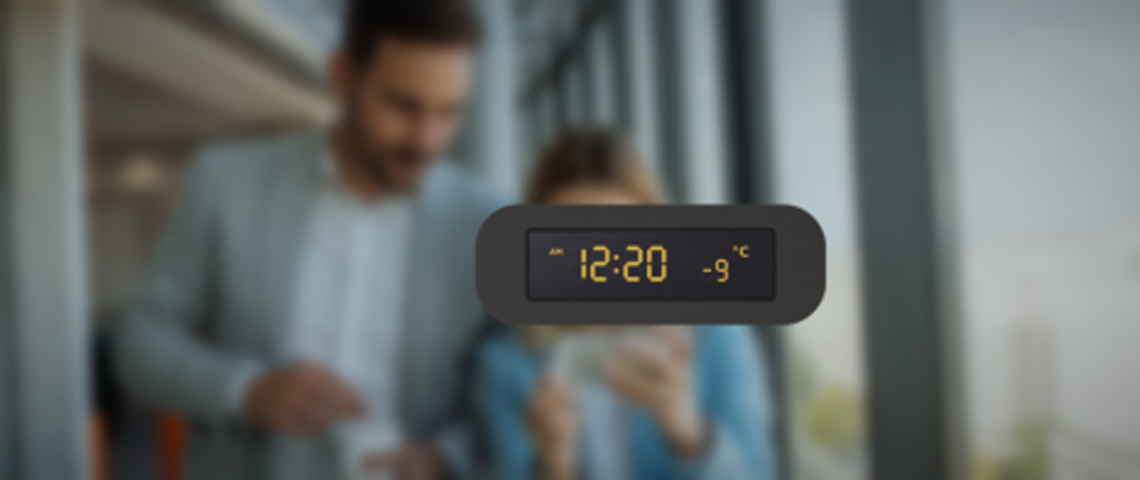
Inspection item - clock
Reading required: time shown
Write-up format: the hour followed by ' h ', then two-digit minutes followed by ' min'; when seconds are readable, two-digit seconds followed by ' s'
12 h 20 min
